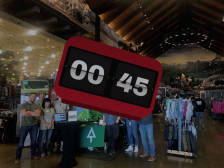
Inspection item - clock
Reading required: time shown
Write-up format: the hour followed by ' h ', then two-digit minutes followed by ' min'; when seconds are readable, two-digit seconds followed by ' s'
0 h 45 min
